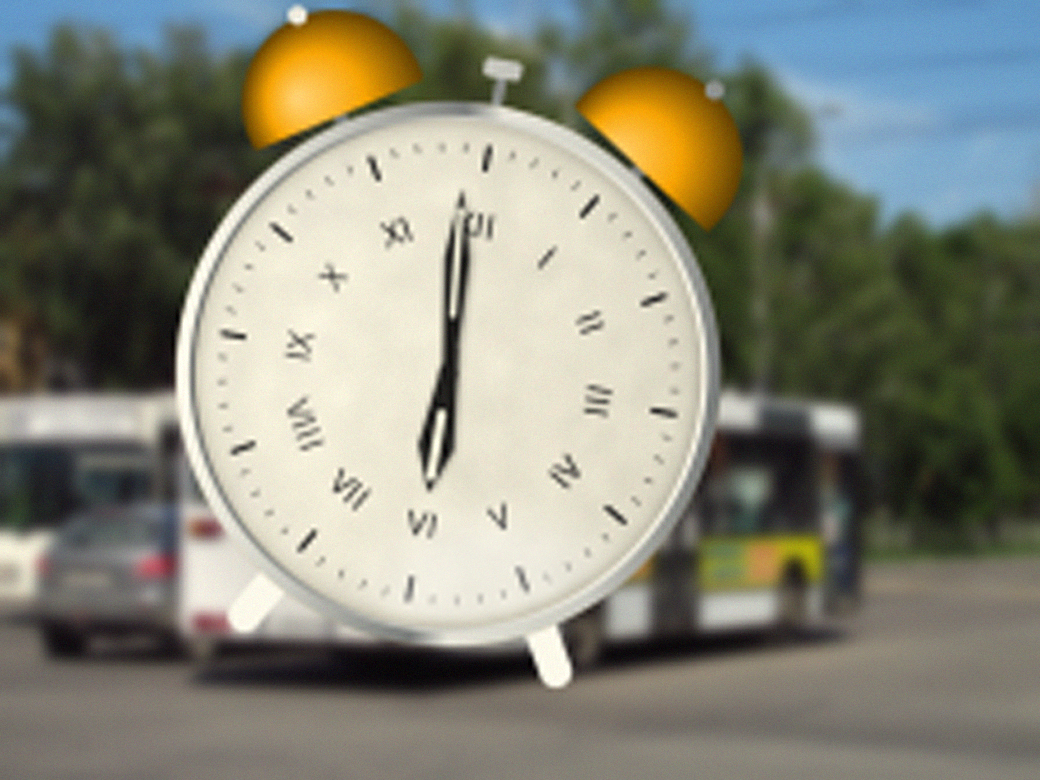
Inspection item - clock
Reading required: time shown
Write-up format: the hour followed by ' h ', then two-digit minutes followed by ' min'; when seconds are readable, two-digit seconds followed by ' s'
5 h 59 min
